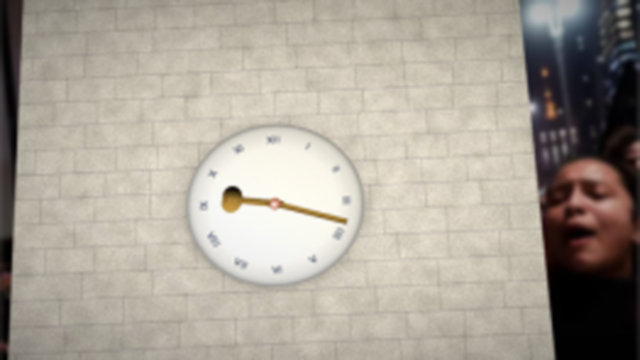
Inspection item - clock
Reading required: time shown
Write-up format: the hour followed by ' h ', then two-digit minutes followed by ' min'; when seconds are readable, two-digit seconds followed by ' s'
9 h 18 min
